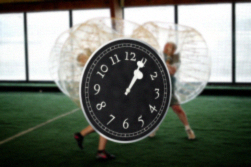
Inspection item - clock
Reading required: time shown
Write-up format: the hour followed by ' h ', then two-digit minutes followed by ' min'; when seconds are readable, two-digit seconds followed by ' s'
1 h 04 min
